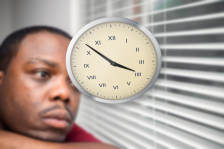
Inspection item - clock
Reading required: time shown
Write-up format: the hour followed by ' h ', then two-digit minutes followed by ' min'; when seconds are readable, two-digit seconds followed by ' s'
3 h 52 min
